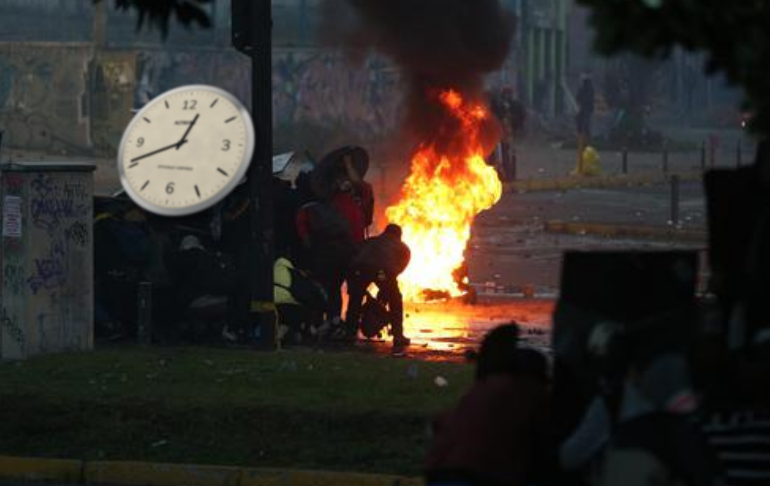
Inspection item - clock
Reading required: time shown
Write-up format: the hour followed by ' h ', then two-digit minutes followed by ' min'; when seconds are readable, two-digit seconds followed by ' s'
12 h 41 min
